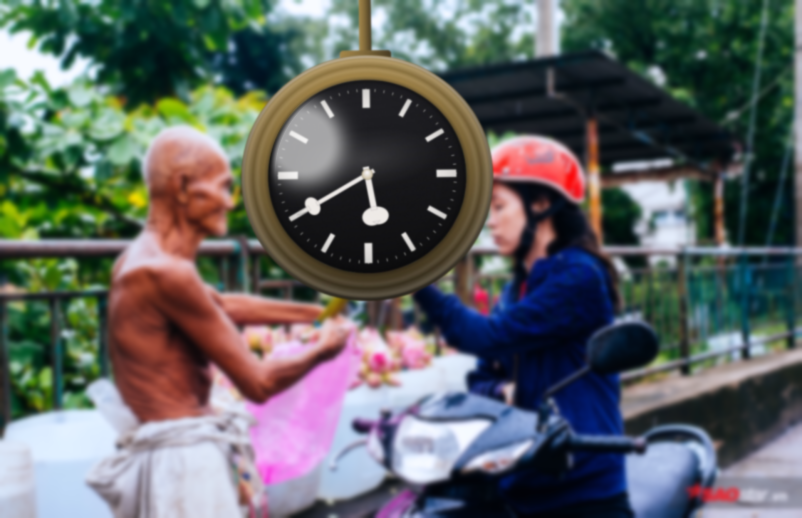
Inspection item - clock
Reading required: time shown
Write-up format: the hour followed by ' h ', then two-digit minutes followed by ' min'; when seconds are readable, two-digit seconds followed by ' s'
5 h 40 min
